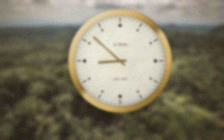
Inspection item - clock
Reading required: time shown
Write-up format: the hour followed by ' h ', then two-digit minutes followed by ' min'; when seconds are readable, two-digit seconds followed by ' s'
8 h 52 min
